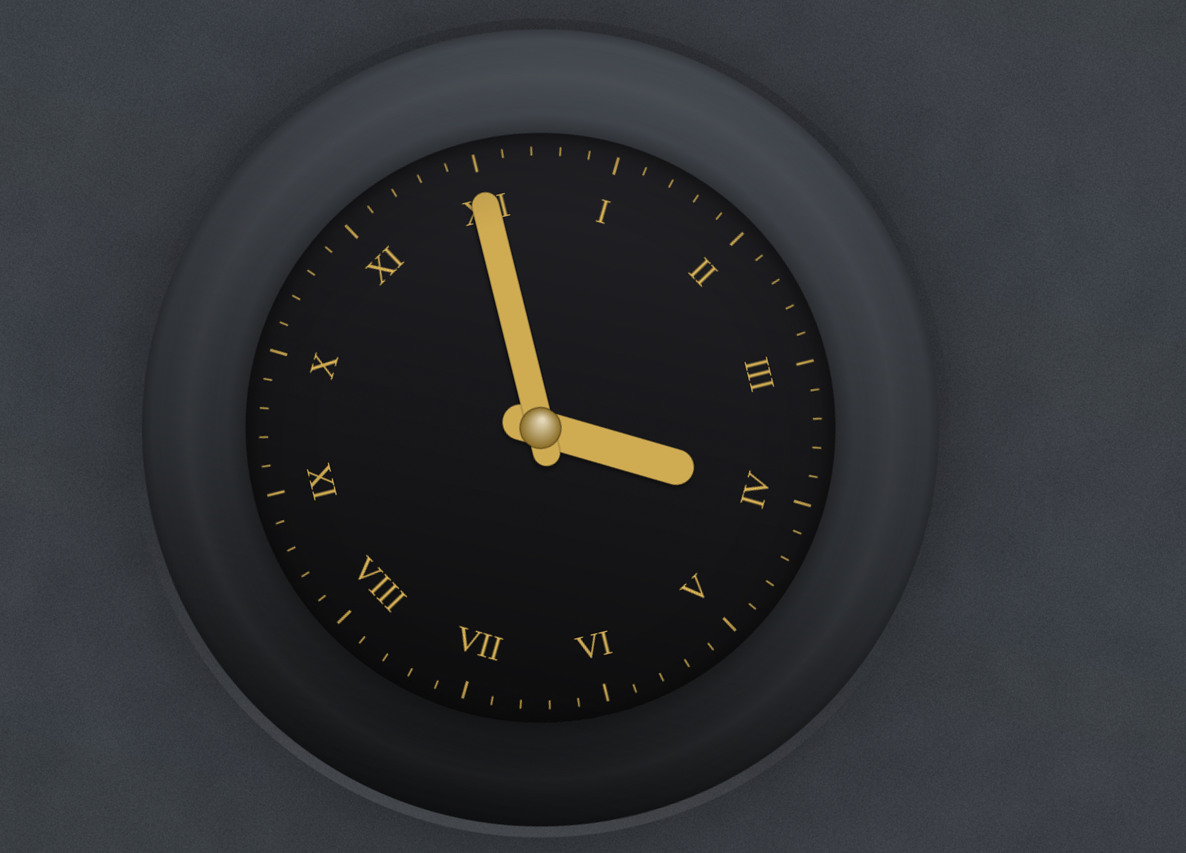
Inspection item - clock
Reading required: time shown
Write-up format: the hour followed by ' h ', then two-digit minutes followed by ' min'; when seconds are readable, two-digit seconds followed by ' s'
4 h 00 min
